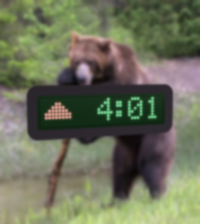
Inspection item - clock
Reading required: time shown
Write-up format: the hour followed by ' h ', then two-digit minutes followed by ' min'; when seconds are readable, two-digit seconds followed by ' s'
4 h 01 min
